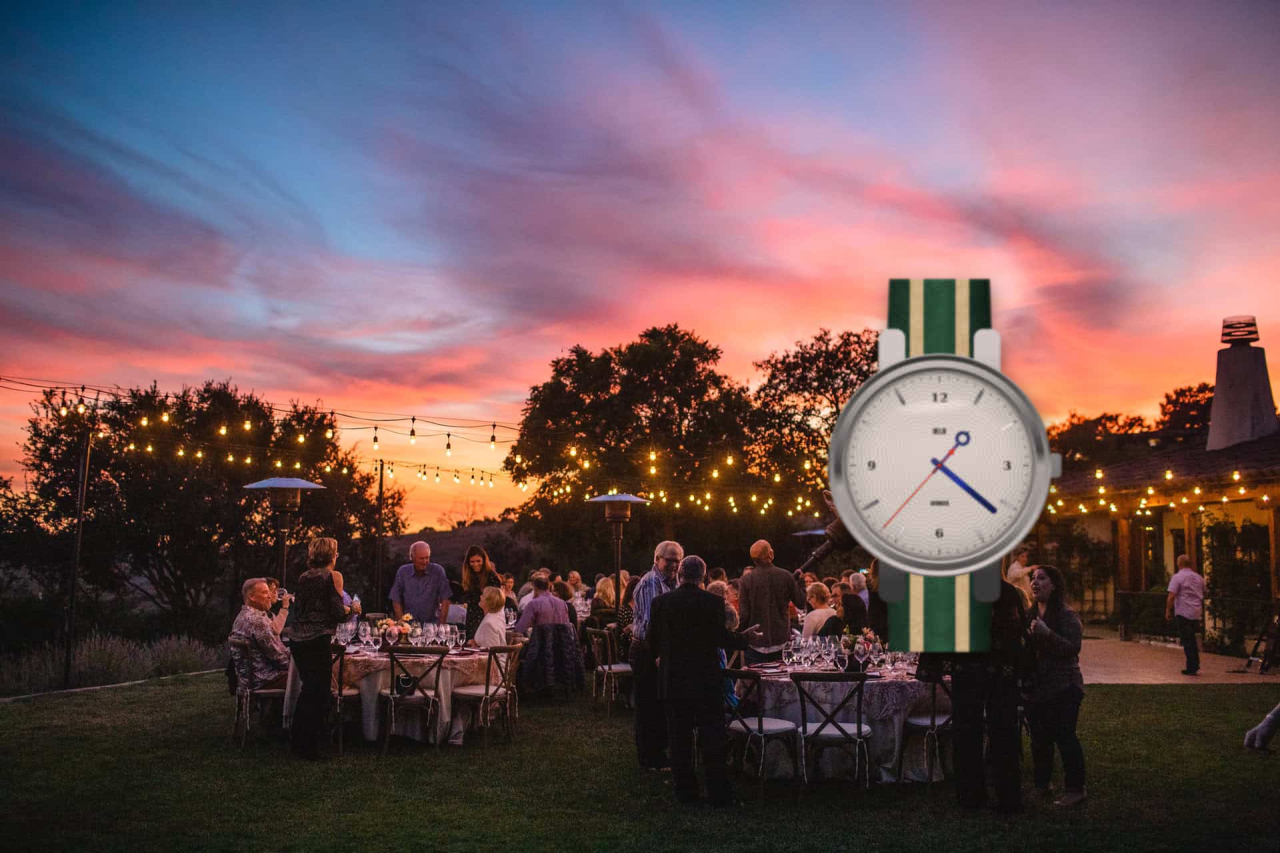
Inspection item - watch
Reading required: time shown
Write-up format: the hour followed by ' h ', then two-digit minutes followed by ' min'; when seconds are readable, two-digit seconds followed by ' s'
1 h 21 min 37 s
